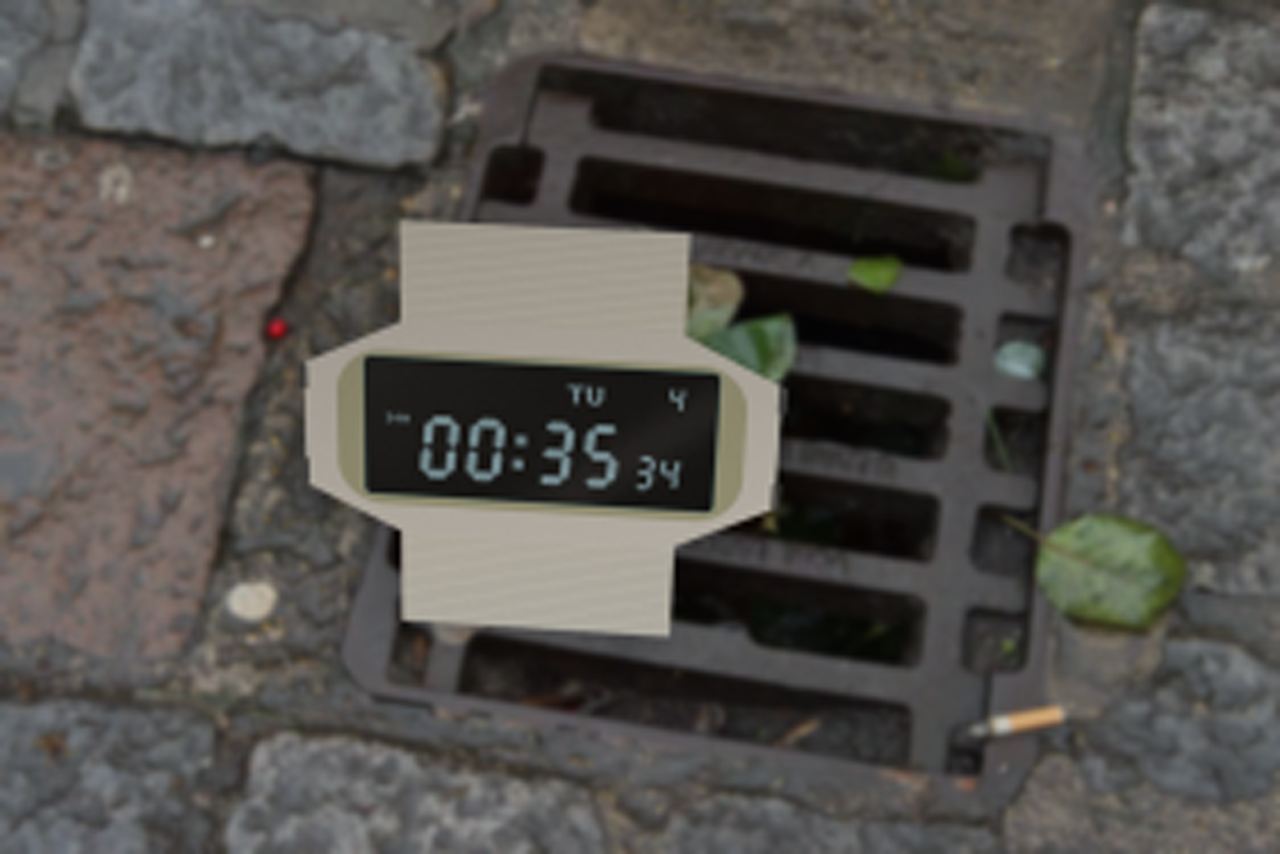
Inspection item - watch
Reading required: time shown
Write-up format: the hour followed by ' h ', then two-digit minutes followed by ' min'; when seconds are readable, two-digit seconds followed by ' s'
0 h 35 min 34 s
